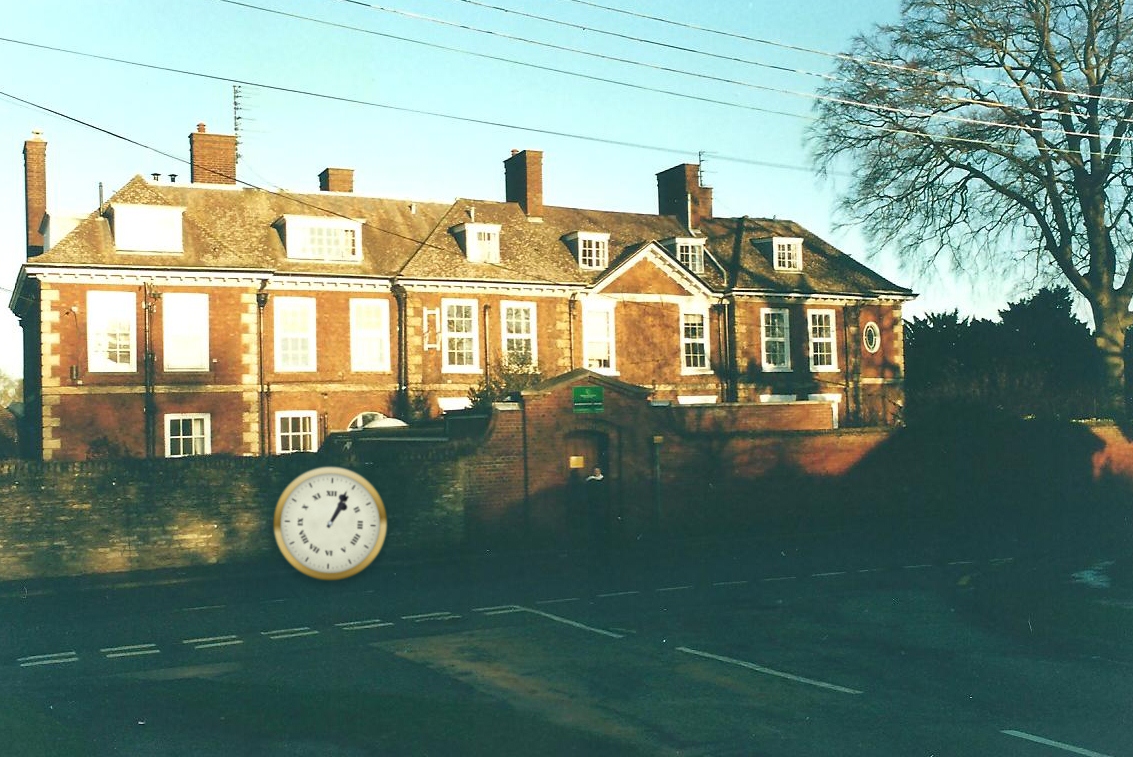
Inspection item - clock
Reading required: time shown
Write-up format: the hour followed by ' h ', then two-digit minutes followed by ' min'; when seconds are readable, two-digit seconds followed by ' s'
1 h 04 min
